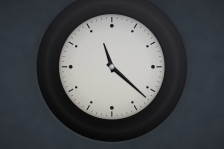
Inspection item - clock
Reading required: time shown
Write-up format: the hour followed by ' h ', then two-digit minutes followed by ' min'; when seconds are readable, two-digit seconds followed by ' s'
11 h 22 min
